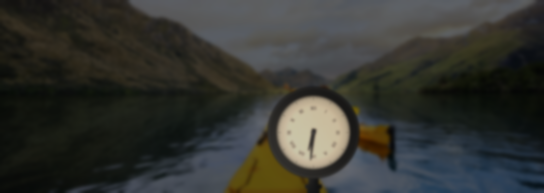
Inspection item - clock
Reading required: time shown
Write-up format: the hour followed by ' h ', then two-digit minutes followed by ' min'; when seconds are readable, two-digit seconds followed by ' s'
6 h 31 min
